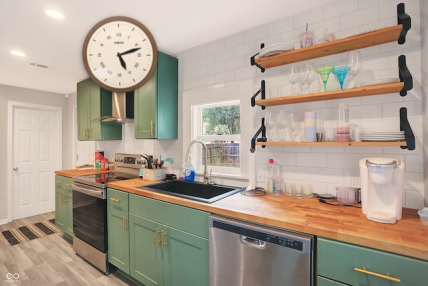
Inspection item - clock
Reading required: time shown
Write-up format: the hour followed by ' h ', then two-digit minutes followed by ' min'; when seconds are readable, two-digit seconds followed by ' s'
5 h 12 min
